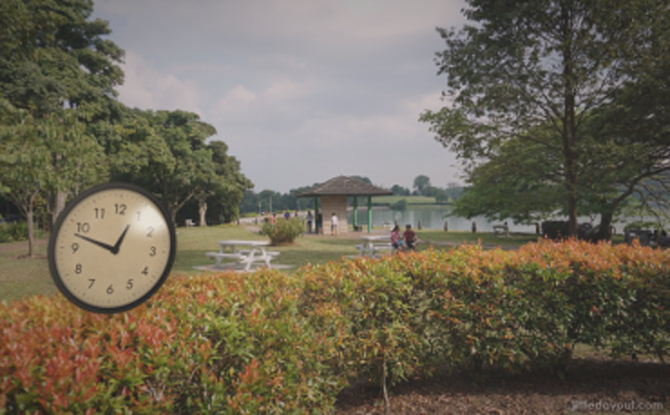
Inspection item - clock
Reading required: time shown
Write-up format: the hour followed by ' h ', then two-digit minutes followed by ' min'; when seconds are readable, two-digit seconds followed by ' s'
12 h 48 min
